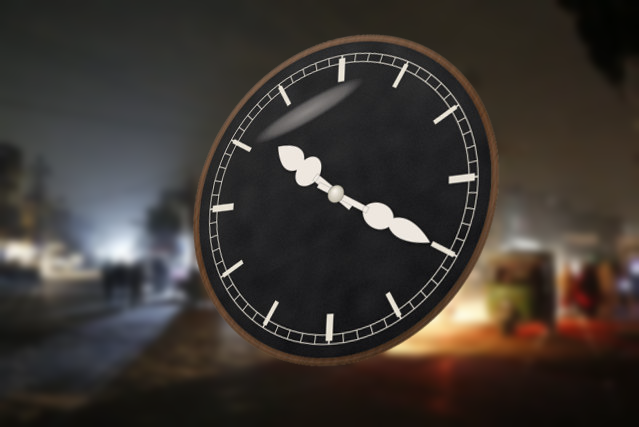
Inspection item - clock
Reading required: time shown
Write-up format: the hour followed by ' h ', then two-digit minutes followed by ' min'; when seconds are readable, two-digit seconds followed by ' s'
10 h 20 min
